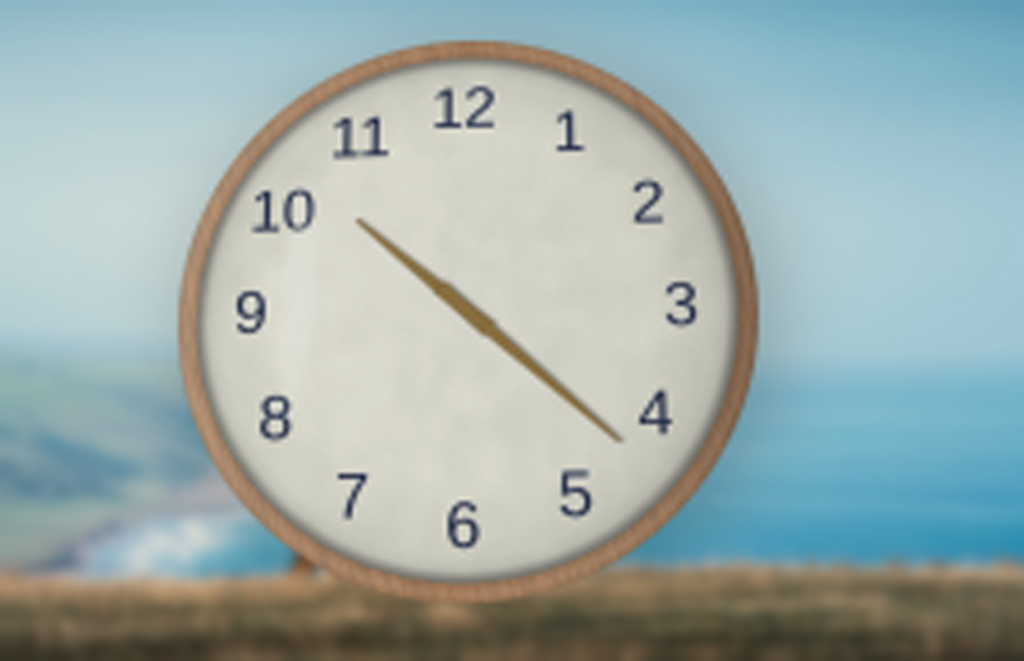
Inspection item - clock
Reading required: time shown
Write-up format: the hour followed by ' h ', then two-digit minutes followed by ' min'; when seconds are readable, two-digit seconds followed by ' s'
10 h 22 min
